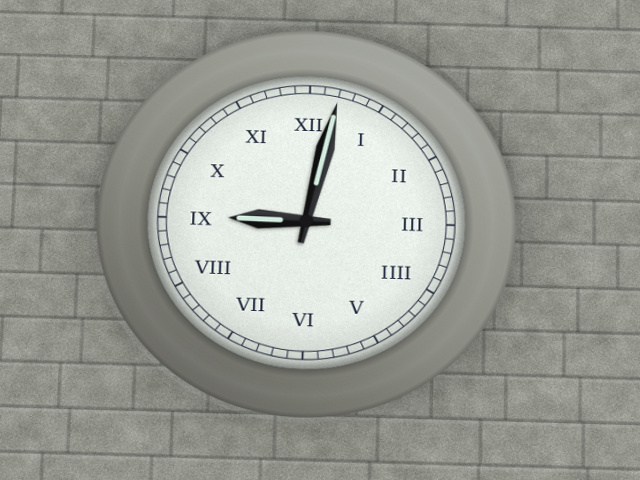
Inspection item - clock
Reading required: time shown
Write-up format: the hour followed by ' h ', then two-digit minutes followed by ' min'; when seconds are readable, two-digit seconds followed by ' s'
9 h 02 min
